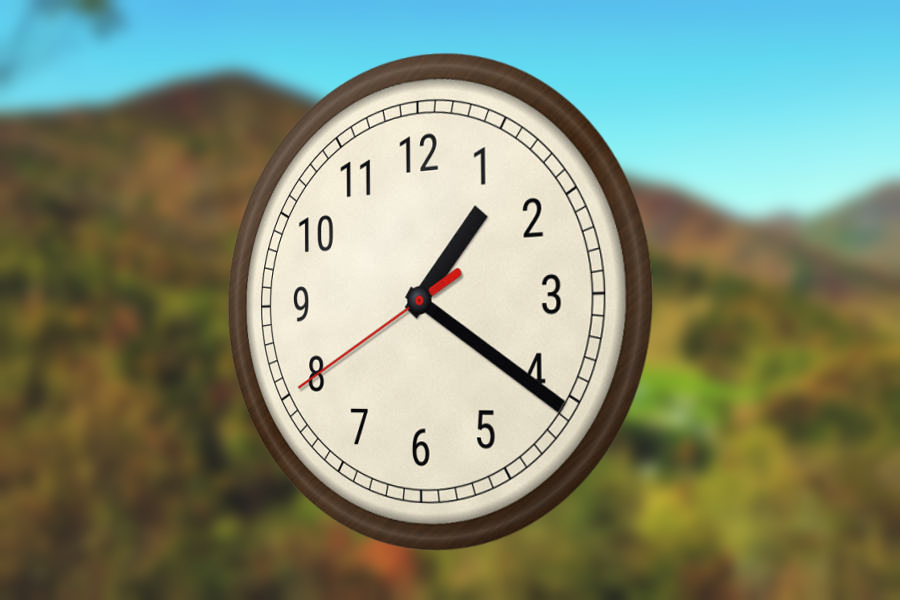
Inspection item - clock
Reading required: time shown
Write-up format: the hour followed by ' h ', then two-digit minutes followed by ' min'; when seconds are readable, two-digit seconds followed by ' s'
1 h 20 min 40 s
